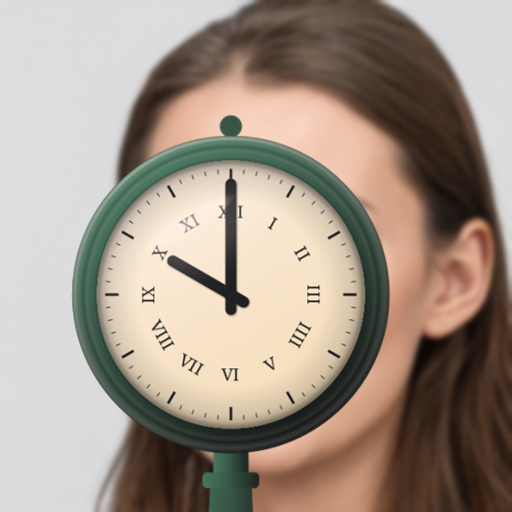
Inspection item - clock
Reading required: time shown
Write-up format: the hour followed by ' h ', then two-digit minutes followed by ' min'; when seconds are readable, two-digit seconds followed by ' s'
10 h 00 min
